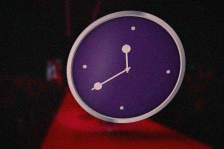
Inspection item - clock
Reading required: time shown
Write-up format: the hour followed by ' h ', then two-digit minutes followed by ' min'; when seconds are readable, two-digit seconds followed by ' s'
11 h 39 min
